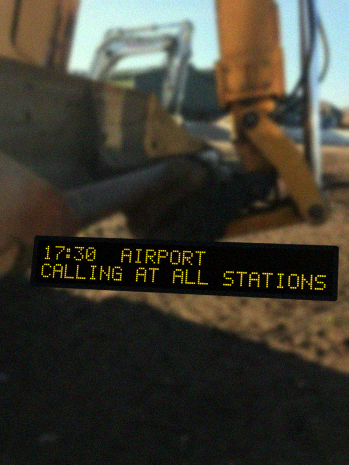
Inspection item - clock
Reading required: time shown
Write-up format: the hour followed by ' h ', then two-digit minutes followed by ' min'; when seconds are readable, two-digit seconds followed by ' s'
17 h 30 min
